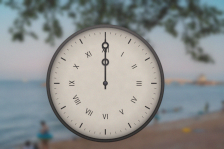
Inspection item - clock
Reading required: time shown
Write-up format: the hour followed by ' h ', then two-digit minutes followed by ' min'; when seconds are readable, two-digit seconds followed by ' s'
12 h 00 min
